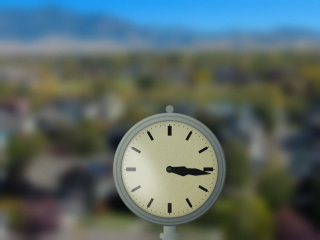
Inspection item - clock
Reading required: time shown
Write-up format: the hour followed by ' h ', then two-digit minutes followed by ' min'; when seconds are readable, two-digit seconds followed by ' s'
3 h 16 min
